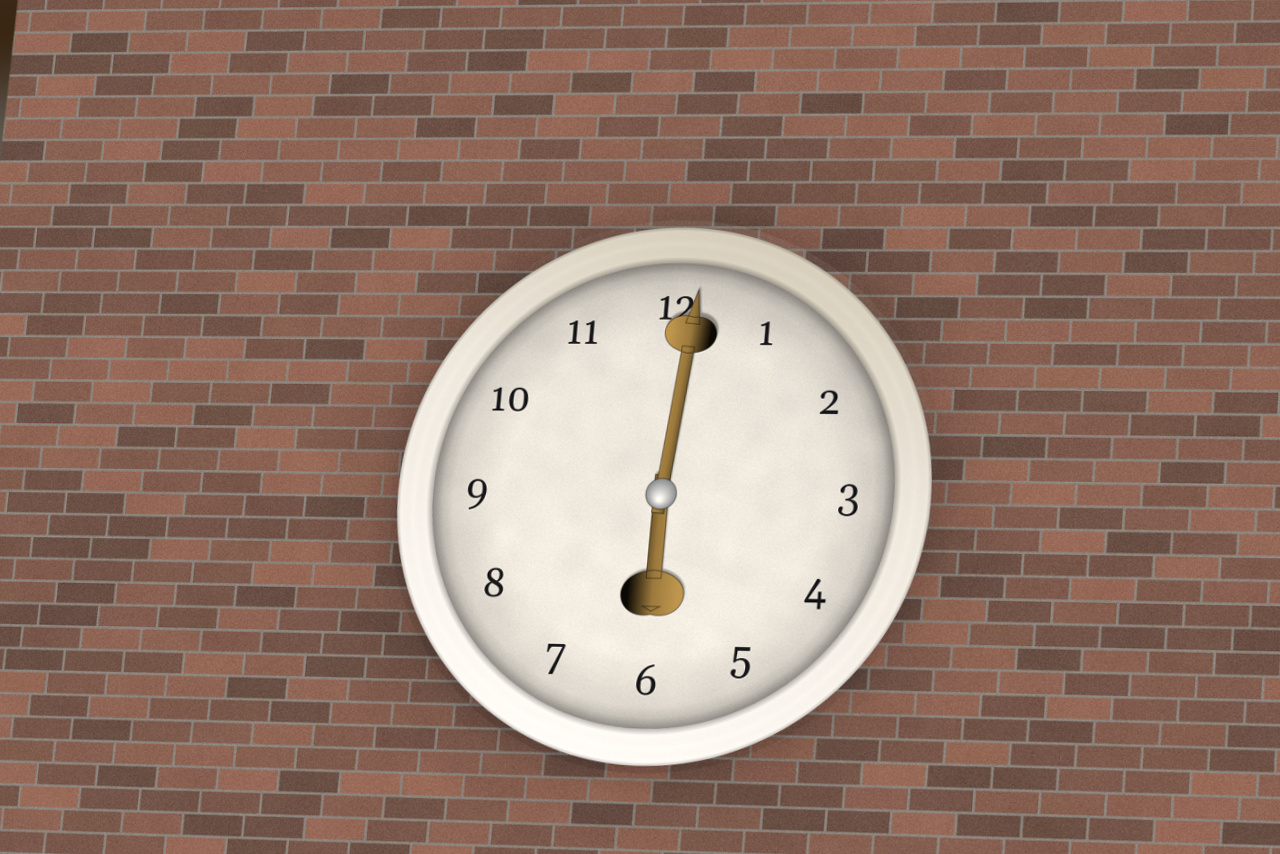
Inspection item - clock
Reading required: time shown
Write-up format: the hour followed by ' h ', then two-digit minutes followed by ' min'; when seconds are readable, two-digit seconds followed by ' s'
6 h 01 min
